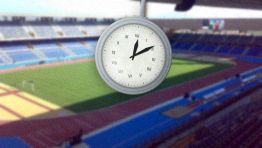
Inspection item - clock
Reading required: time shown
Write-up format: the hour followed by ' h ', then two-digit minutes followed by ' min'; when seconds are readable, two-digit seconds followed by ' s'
12 h 09 min
